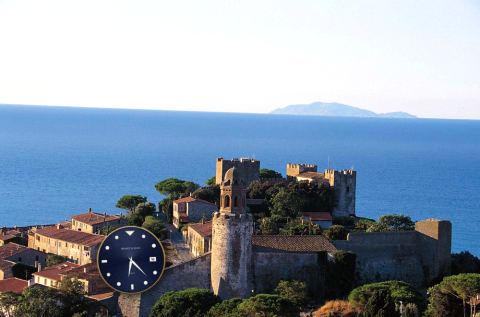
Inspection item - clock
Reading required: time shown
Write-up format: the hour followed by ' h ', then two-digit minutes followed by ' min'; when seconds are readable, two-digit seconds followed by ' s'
6 h 23 min
